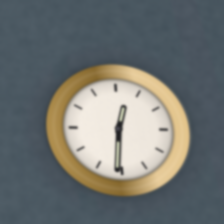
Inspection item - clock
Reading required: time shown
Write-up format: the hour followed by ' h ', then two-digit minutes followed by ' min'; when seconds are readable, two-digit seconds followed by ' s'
12 h 31 min
